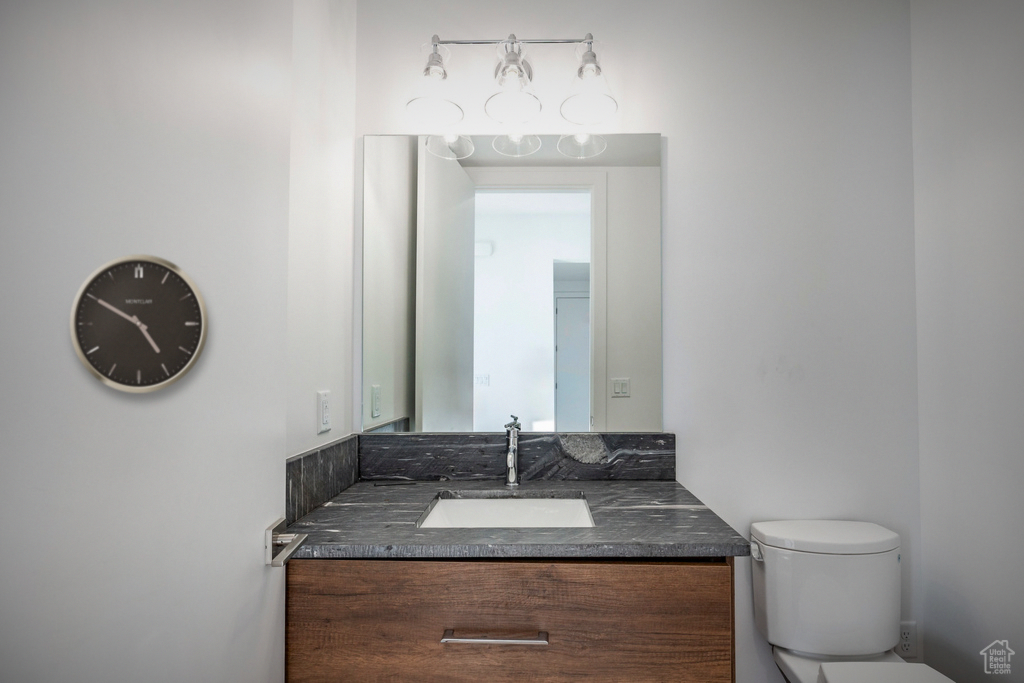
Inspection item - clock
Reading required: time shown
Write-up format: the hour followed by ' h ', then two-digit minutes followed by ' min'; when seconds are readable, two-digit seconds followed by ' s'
4 h 50 min
